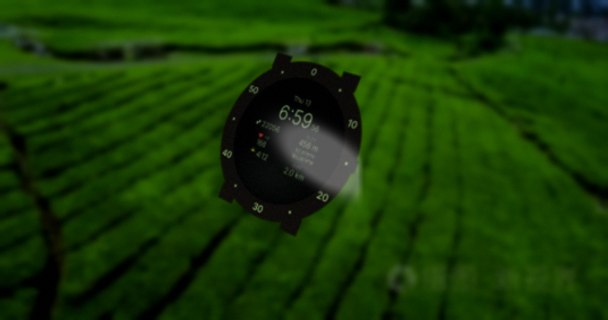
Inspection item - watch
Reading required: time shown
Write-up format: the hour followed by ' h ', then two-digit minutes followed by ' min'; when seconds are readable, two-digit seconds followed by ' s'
6 h 59 min
